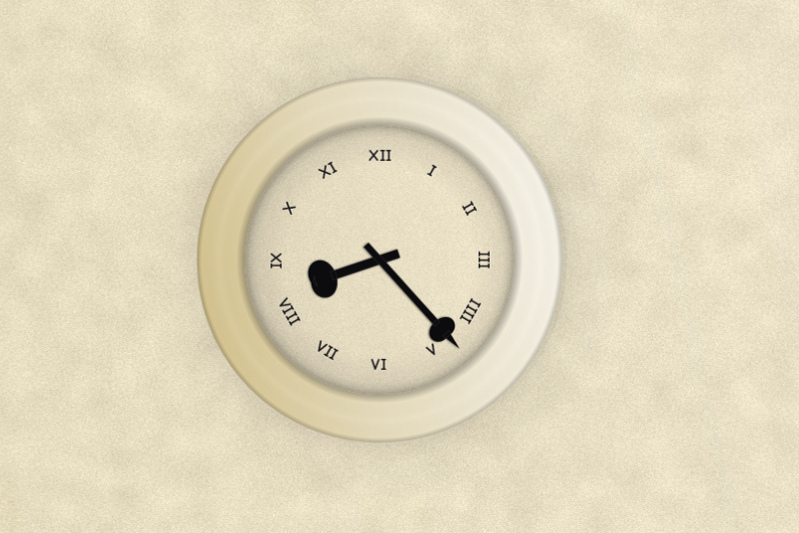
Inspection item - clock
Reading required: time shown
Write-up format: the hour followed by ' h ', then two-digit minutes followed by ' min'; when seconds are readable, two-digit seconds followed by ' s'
8 h 23 min
